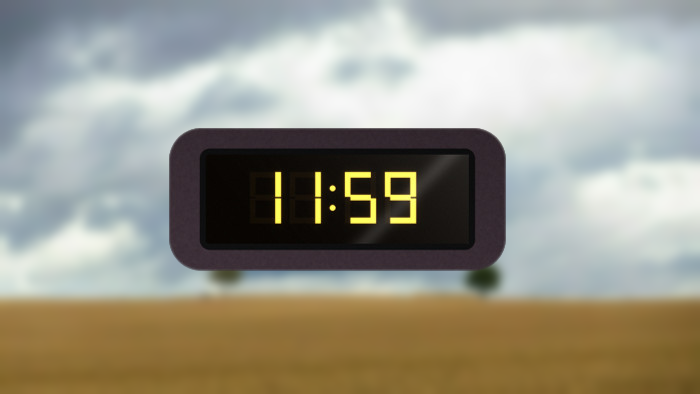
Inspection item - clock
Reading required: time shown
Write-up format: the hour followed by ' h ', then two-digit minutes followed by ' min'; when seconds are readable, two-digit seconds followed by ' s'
11 h 59 min
